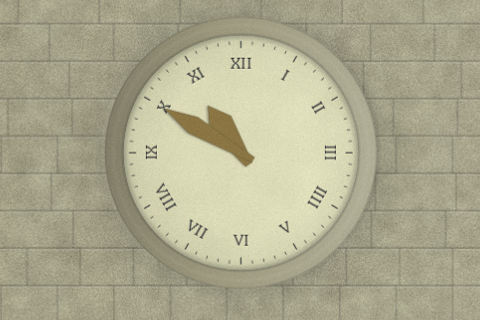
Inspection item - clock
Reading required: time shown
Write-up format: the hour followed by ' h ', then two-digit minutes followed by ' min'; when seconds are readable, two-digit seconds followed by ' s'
10 h 50 min
